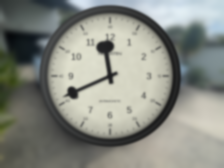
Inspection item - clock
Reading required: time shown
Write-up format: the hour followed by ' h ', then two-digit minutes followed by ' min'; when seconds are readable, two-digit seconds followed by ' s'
11 h 41 min
